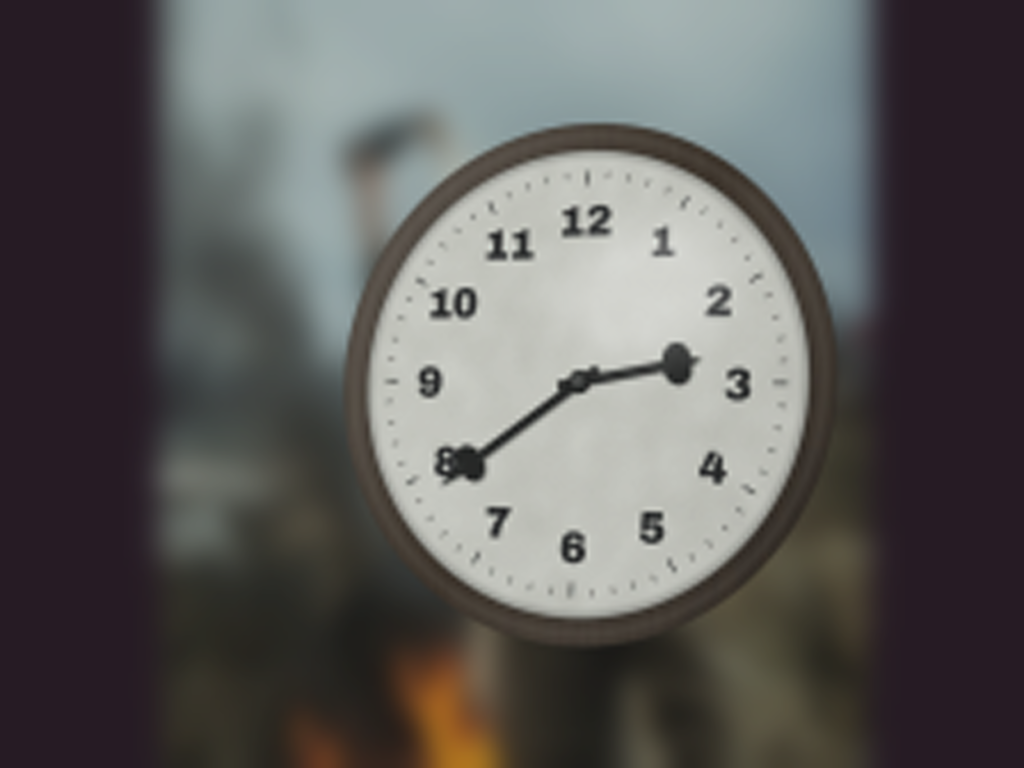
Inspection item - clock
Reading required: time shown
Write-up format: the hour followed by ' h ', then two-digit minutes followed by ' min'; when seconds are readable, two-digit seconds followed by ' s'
2 h 39 min
